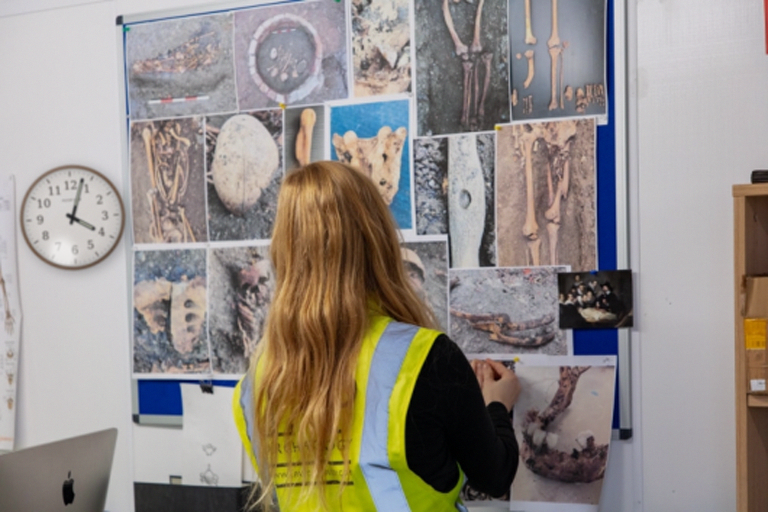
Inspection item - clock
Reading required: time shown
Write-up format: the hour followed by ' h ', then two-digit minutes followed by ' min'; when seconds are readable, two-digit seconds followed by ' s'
4 h 03 min
